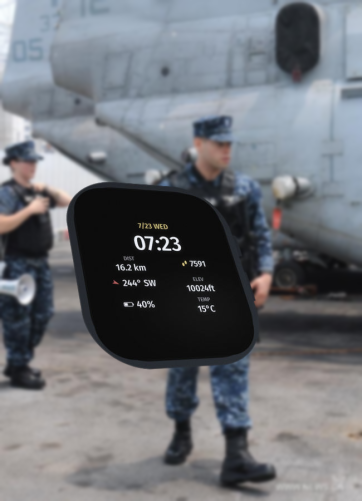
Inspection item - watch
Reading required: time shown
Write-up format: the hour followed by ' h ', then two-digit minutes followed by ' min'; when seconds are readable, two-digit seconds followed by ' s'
7 h 23 min
